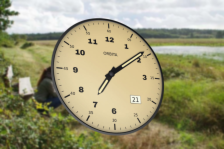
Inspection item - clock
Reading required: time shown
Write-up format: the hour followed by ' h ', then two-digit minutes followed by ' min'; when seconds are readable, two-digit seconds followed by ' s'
7 h 09 min
